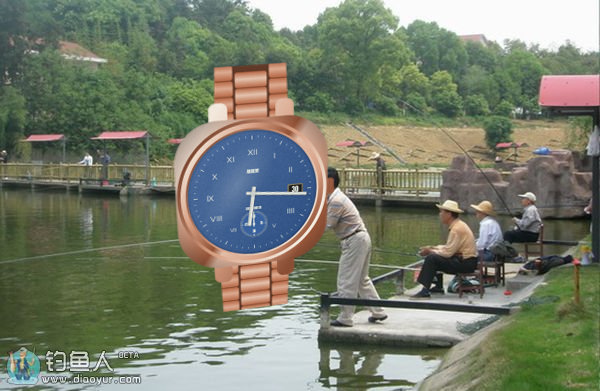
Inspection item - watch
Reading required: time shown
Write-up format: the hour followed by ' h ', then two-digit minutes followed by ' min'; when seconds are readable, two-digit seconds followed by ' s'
6 h 16 min
